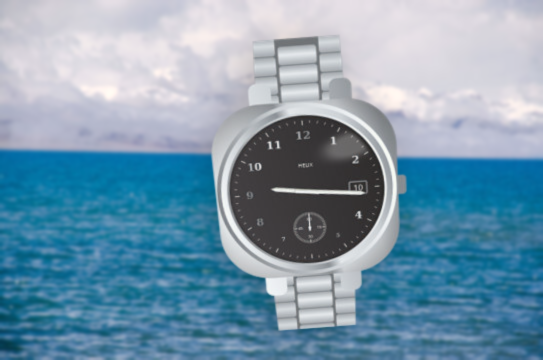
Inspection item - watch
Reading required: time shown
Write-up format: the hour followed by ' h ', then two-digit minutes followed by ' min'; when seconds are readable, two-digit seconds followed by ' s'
9 h 16 min
